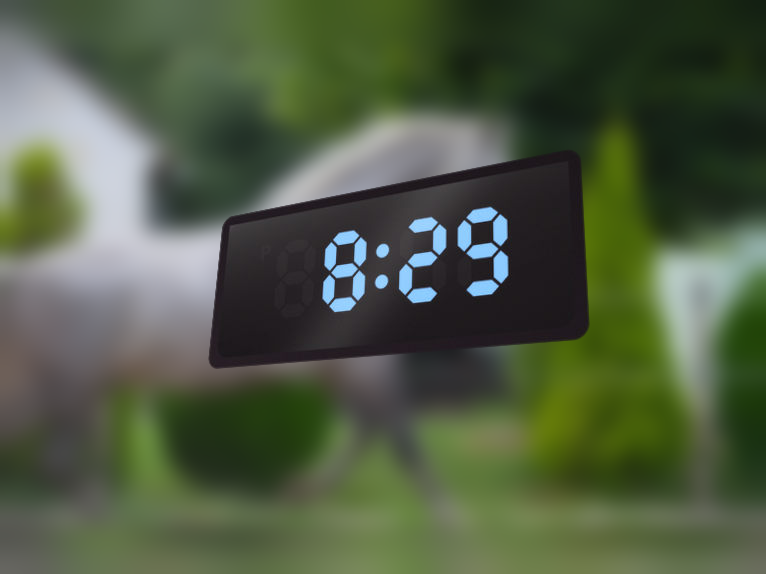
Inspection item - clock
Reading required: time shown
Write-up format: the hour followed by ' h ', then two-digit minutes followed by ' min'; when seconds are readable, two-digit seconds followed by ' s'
8 h 29 min
